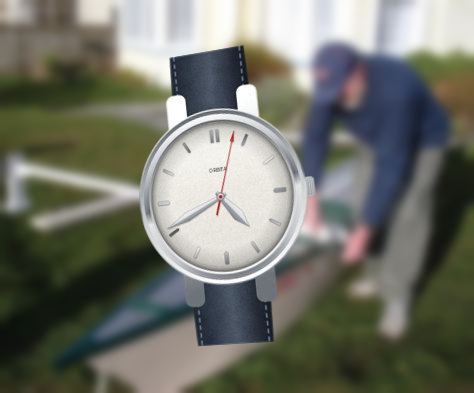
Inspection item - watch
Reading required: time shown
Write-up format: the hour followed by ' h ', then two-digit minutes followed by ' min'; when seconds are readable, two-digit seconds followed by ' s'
4 h 41 min 03 s
